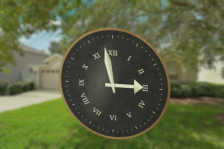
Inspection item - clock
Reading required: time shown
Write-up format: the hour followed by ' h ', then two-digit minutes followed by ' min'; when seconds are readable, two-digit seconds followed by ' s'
2 h 58 min
